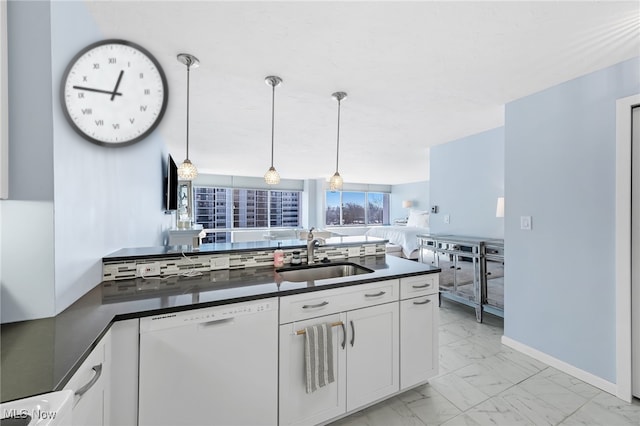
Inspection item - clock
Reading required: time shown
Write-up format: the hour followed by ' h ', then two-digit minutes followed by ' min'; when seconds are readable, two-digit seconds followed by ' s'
12 h 47 min
